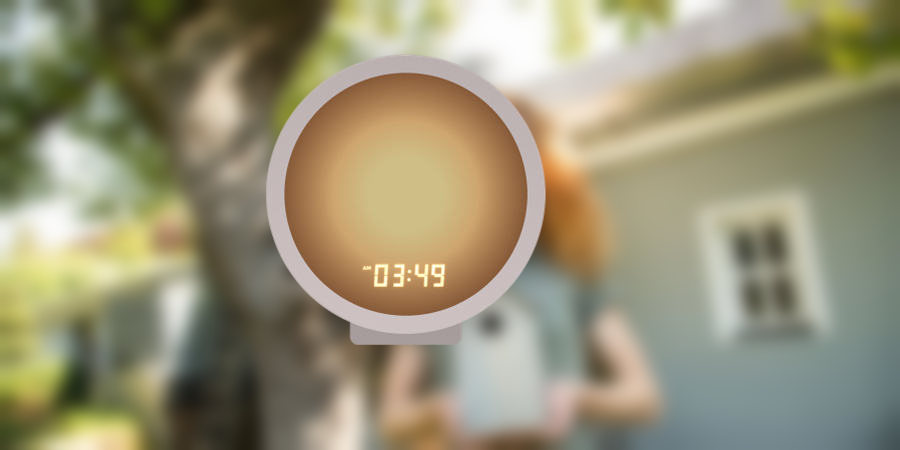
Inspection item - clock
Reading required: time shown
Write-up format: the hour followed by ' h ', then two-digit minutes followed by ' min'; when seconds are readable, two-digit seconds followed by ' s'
3 h 49 min
